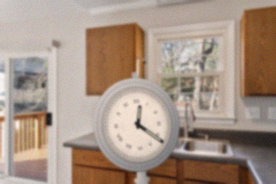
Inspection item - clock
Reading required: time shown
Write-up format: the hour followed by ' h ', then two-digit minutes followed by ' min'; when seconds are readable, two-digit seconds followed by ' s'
12 h 21 min
